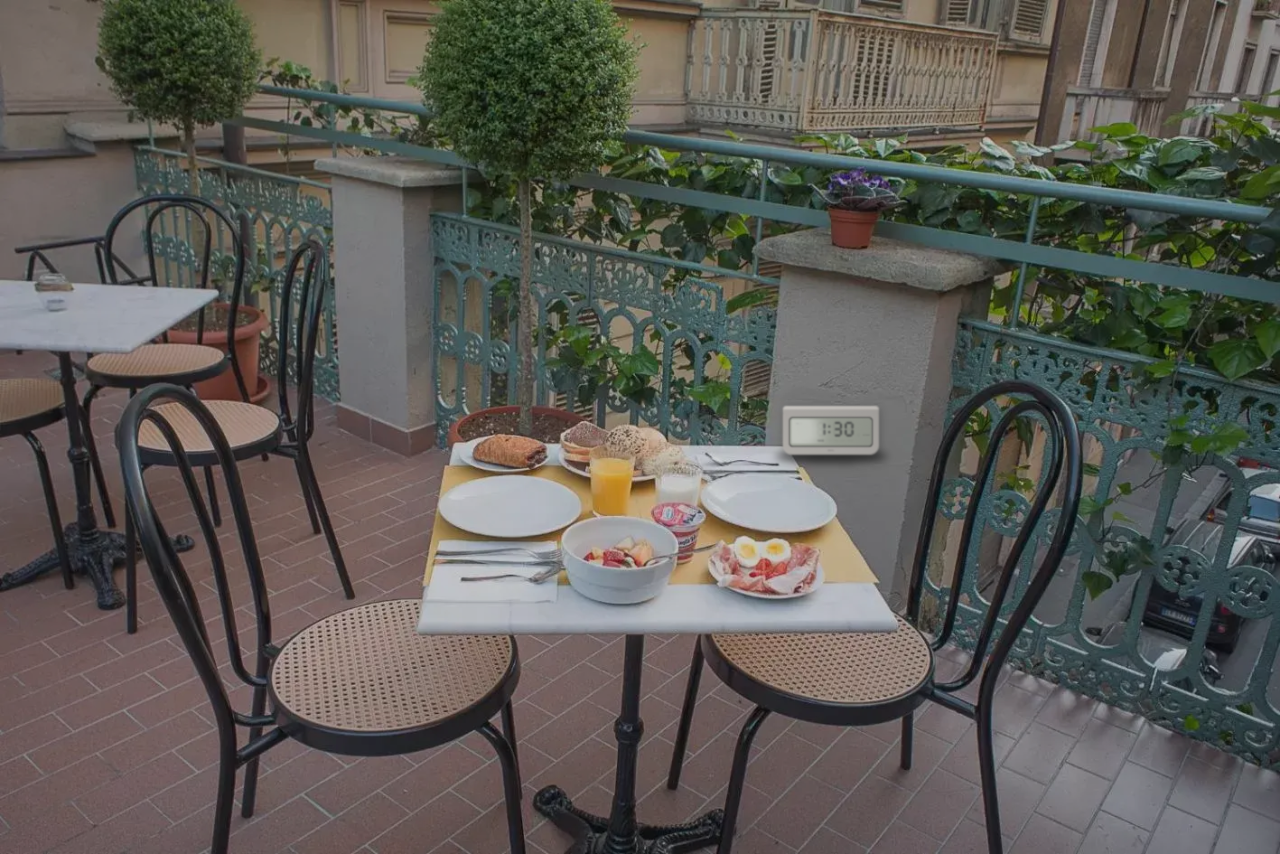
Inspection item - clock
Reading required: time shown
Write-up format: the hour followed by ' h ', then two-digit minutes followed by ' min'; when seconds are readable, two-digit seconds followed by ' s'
1 h 30 min
